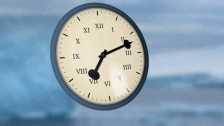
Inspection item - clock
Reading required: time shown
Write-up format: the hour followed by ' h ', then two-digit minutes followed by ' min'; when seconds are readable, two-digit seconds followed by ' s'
7 h 12 min
